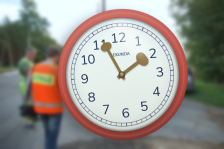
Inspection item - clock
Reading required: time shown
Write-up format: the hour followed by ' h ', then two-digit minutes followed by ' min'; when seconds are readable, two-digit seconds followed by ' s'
1 h 56 min
